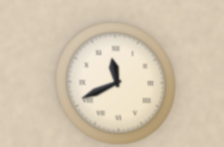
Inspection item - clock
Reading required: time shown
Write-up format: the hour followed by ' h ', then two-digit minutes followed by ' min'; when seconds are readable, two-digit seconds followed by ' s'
11 h 41 min
